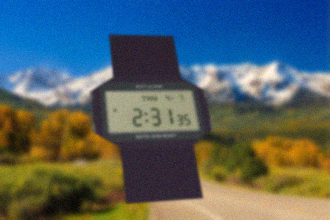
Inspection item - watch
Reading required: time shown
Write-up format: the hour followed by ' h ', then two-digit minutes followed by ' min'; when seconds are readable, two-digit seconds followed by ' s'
2 h 31 min
